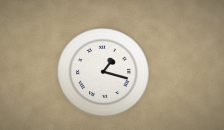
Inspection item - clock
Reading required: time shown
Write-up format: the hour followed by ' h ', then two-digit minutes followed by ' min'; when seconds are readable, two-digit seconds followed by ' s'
1 h 18 min
